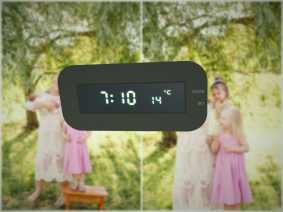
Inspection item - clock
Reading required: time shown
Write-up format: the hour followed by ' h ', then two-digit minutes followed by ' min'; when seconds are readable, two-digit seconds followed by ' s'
7 h 10 min
